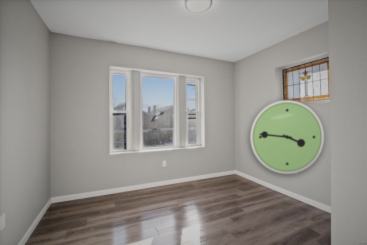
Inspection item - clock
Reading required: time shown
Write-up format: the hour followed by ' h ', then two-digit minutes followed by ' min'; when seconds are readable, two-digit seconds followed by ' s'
3 h 46 min
